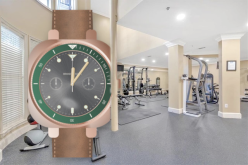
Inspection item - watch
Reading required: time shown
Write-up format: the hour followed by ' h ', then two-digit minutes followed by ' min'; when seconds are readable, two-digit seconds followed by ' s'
12 h 06 min
